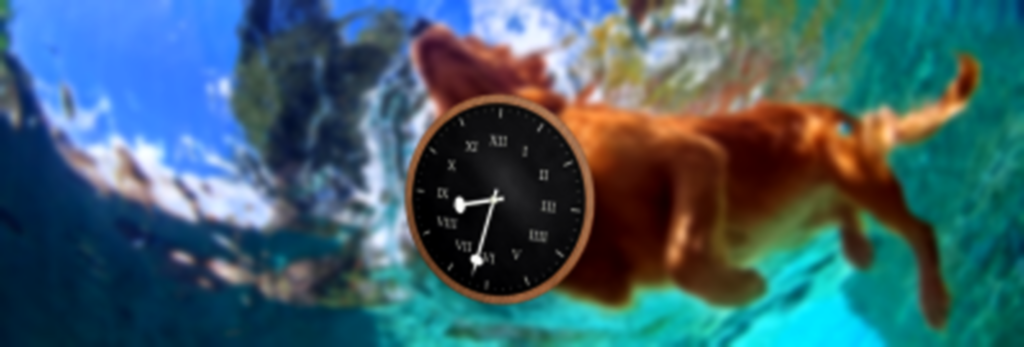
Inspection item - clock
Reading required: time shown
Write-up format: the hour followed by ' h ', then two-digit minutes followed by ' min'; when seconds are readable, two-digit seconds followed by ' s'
8 h 32 min
